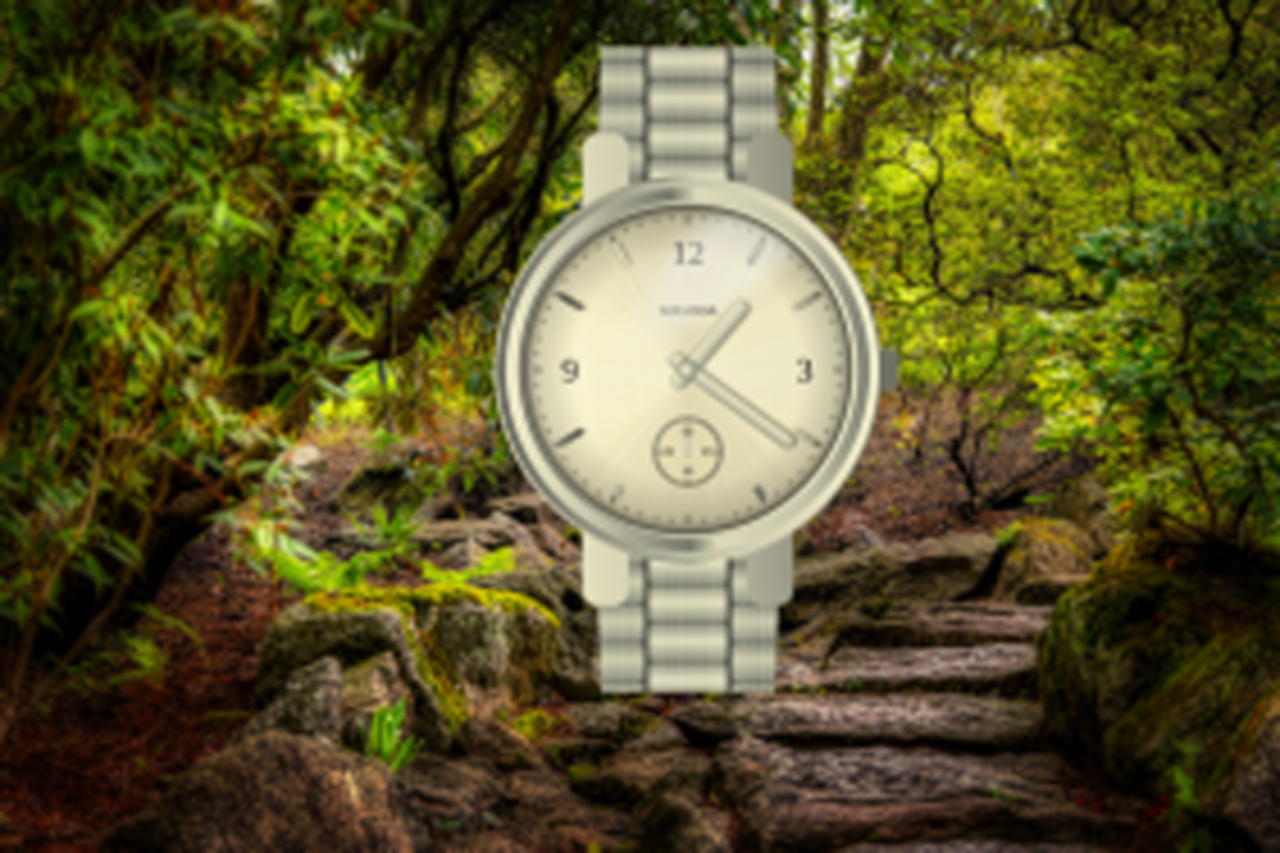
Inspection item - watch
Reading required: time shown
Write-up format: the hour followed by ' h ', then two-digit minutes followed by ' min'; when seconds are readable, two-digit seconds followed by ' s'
1 h 21 min
